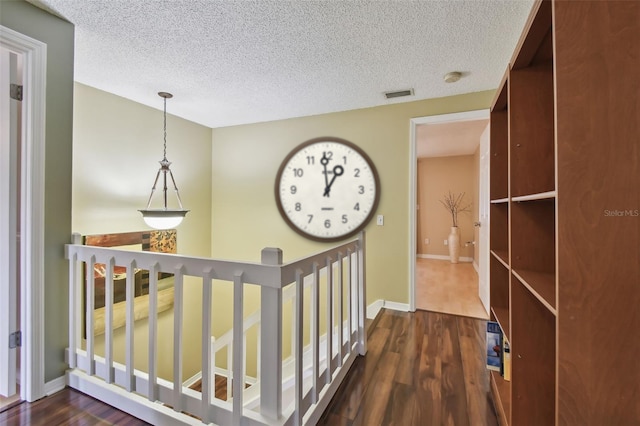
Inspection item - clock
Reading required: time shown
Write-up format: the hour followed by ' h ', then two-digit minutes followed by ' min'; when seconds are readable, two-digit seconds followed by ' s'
12 h 59 min
